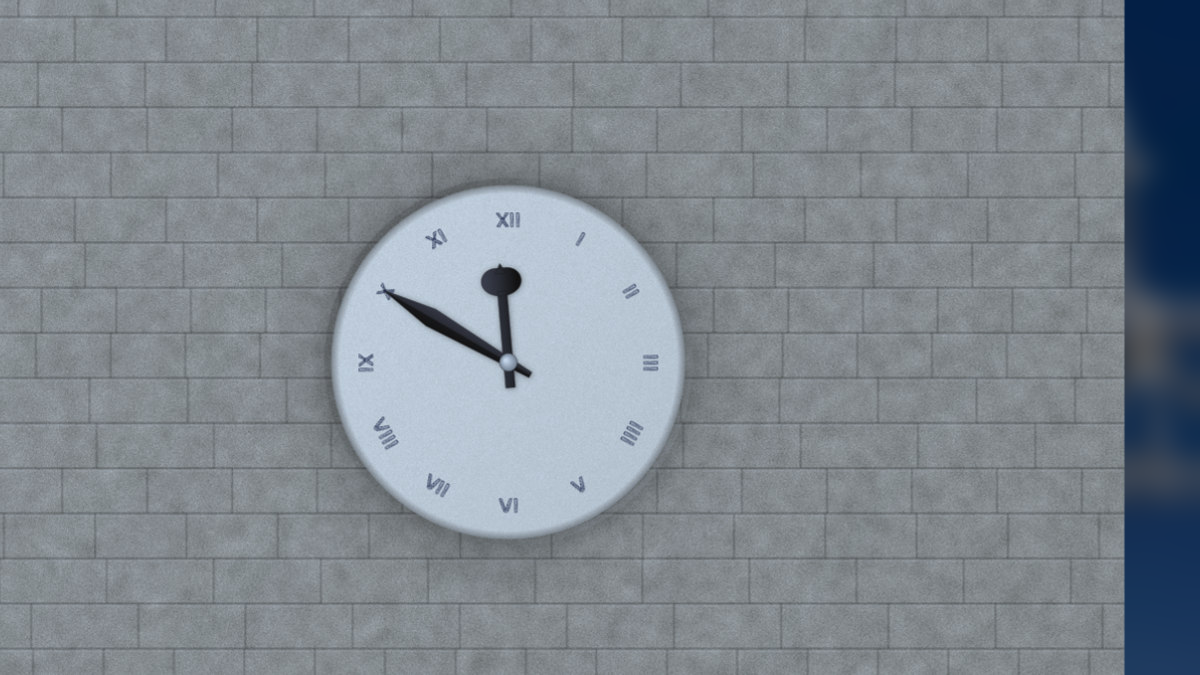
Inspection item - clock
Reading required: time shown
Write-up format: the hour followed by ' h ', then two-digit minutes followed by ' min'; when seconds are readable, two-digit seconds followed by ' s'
11 h 50 min
